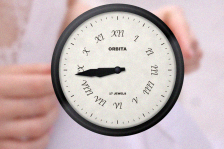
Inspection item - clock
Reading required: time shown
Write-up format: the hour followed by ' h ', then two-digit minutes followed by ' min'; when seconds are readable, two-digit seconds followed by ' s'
8 h 44 min
